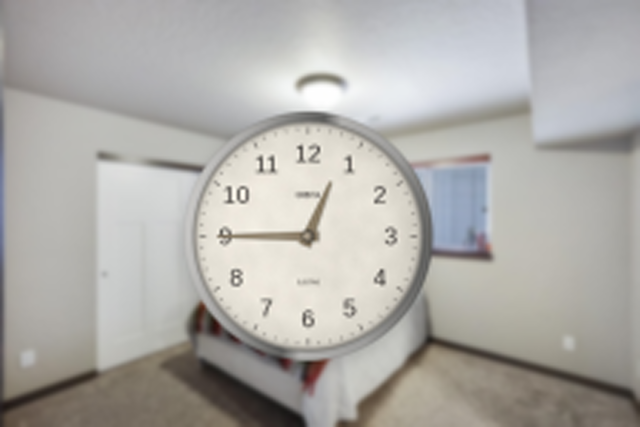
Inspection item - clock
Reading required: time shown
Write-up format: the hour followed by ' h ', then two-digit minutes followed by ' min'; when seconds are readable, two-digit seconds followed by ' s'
12 h 45 min
